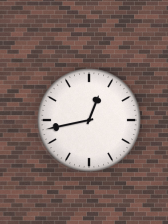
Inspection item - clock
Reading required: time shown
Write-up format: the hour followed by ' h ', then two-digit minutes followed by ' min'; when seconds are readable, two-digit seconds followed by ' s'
12 h 43 min
